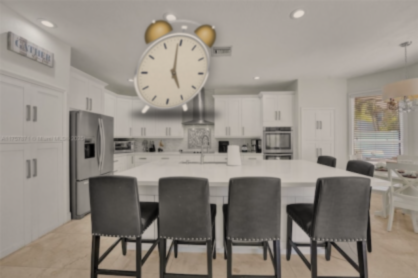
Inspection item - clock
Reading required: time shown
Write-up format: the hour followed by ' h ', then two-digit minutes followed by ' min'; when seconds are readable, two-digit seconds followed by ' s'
4 h 59 min
